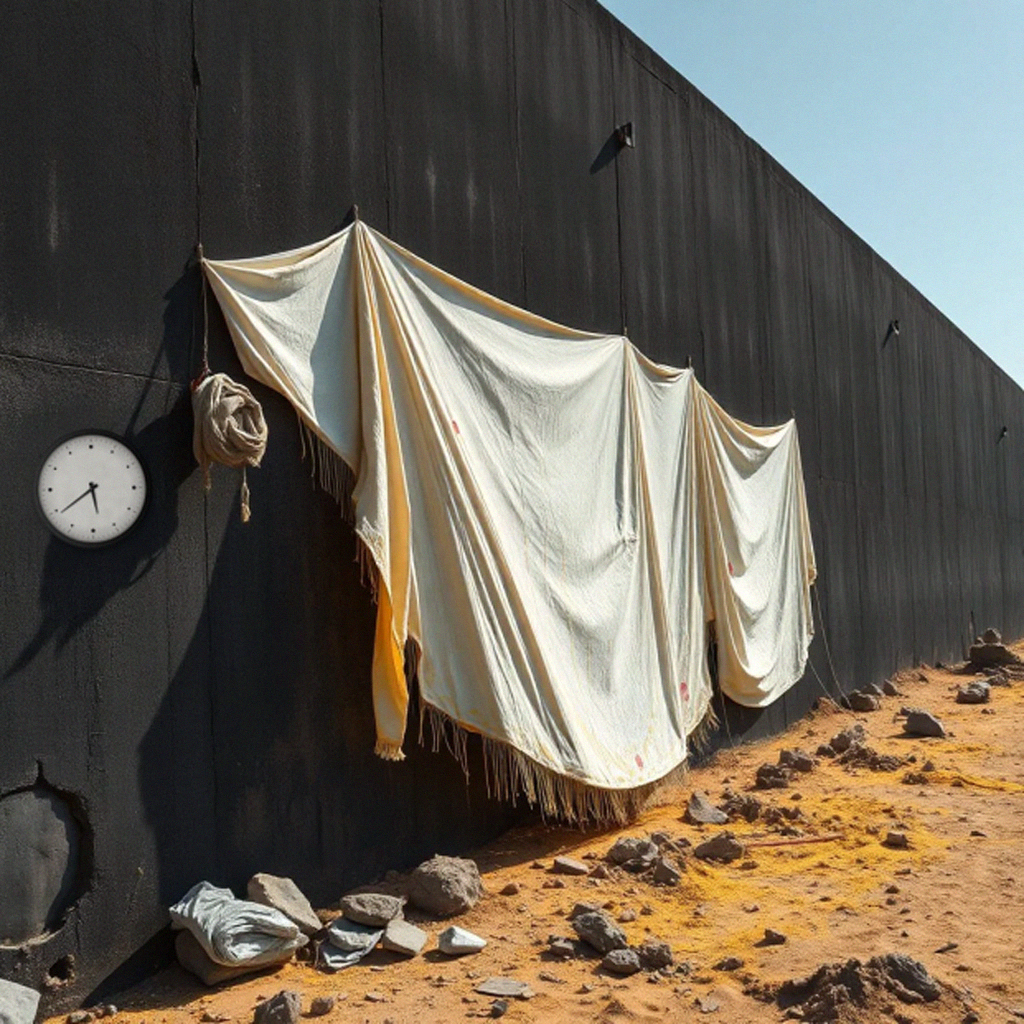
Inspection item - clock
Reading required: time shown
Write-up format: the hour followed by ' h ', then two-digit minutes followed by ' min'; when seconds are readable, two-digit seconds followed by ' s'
5 h 39 min
